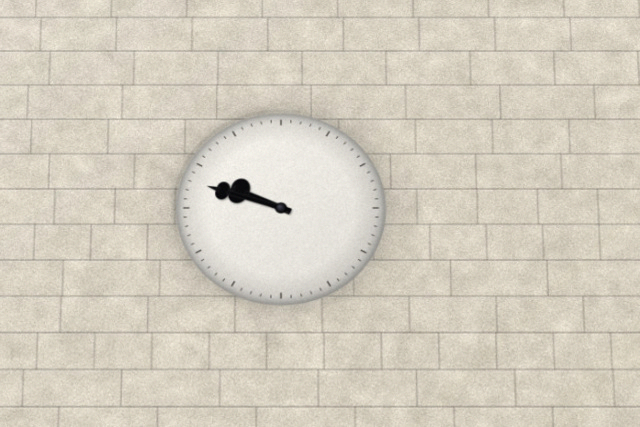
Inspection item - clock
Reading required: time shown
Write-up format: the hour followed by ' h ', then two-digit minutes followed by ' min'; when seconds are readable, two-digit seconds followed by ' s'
9 h 48 min
